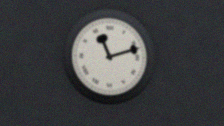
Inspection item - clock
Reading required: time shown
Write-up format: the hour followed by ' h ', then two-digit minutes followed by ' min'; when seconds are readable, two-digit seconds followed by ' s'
11 h 12 min
